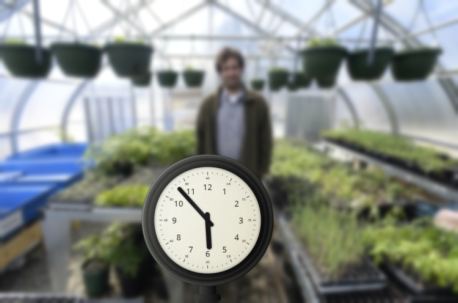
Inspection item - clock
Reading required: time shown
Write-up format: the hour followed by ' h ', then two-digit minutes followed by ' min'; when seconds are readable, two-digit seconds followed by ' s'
5 h 53 min
